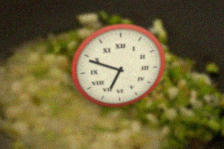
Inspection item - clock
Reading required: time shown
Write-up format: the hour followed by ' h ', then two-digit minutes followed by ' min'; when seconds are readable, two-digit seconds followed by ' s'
6 h 49 min
